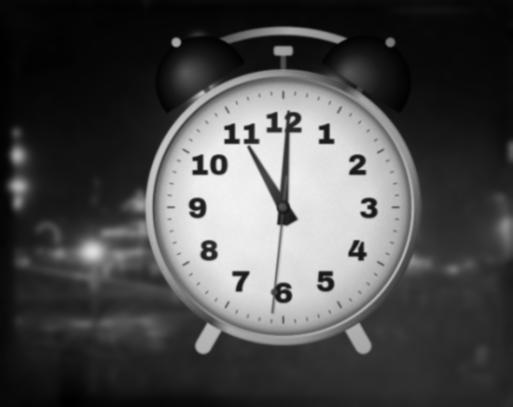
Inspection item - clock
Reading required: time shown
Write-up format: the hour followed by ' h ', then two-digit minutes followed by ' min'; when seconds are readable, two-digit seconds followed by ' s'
11 h 00 min 31 s
